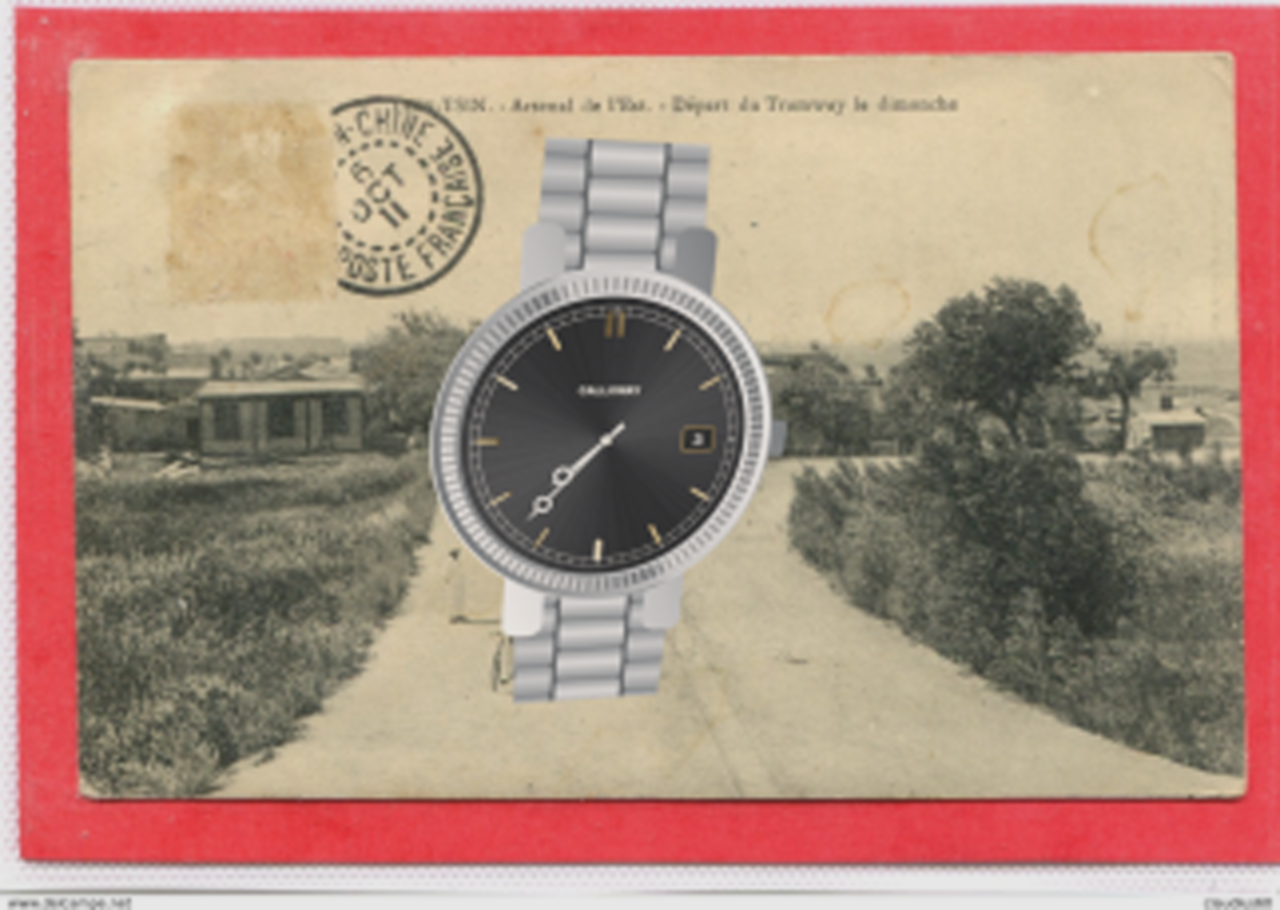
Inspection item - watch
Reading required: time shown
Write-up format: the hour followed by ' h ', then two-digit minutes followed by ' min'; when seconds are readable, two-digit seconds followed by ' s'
7 h 37 min
